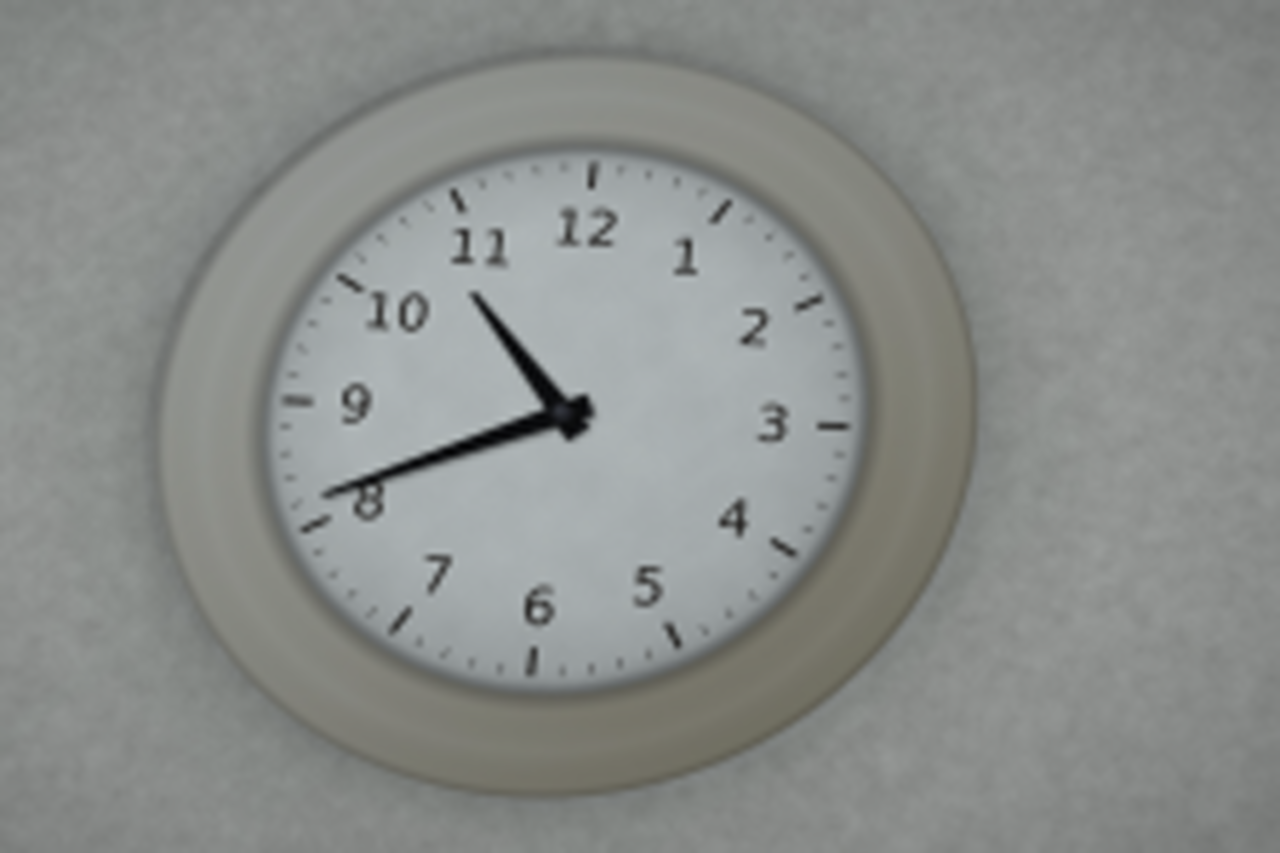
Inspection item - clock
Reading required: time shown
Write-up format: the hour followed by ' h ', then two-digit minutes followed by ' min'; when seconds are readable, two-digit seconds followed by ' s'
10 h 41 min
